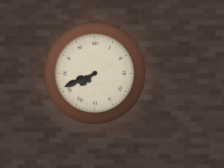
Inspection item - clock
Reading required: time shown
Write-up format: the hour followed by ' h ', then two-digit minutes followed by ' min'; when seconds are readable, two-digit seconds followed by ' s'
7 h 41 min
